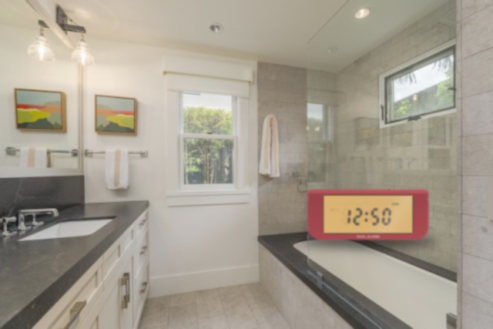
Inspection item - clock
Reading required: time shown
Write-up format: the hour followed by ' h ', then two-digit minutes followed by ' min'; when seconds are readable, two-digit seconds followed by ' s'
12 h 50 min
